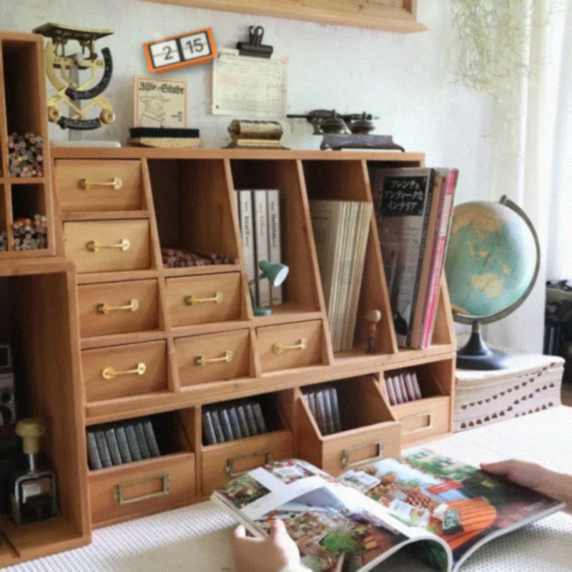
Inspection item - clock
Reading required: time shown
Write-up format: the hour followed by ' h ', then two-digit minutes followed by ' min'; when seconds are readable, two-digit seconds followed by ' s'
2 h 15 min
